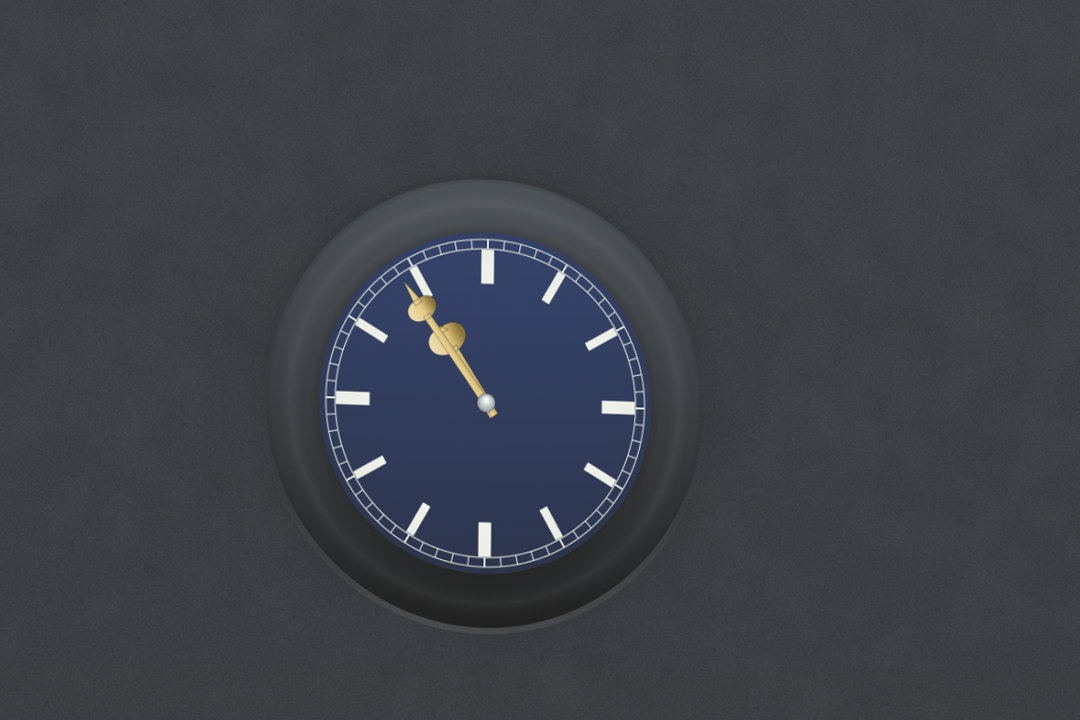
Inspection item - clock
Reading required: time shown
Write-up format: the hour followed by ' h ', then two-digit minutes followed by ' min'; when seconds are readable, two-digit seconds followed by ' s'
10 h 54 min
